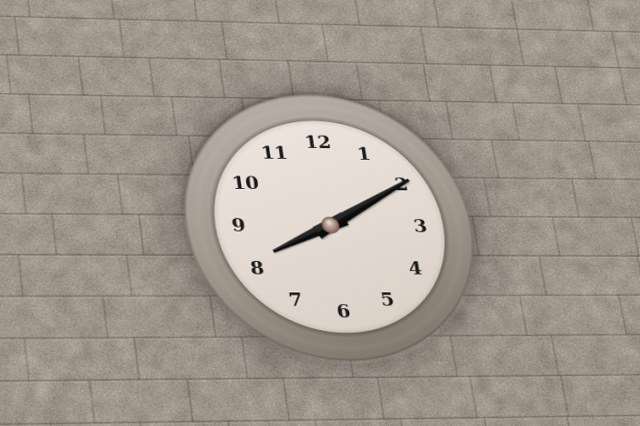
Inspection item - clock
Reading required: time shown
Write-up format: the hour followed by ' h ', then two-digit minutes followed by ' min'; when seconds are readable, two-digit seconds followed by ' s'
8 h 10 min
